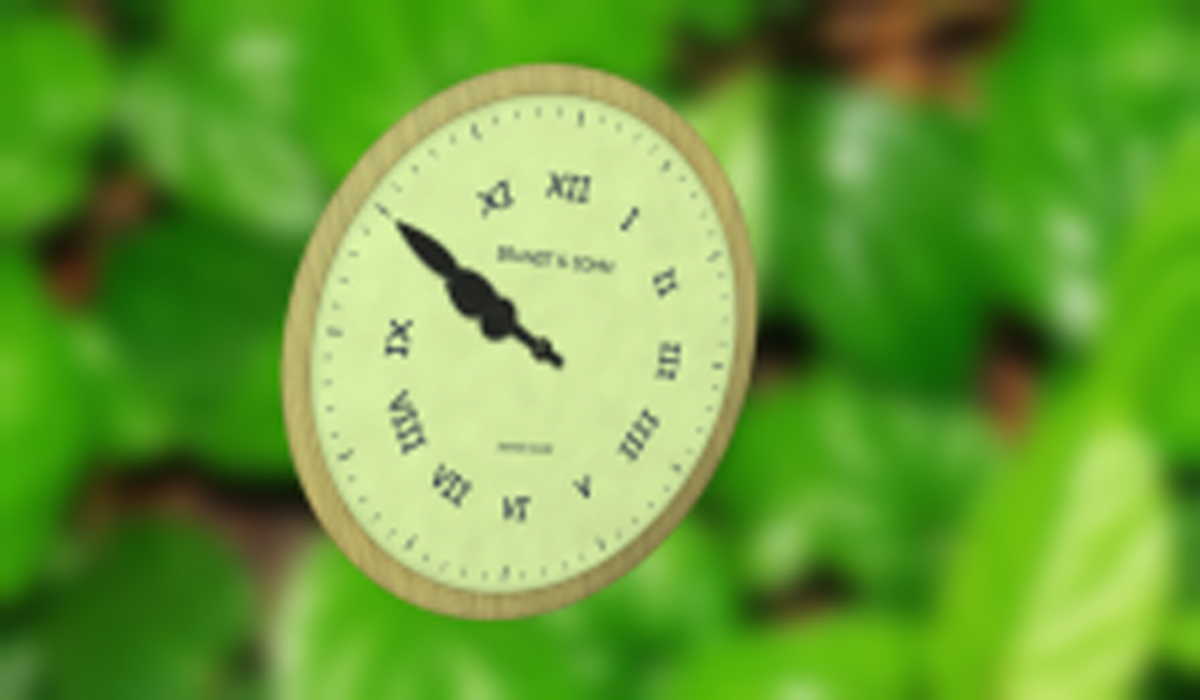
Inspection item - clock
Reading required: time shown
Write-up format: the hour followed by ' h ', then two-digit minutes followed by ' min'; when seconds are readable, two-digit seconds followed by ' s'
9 h 50 min
